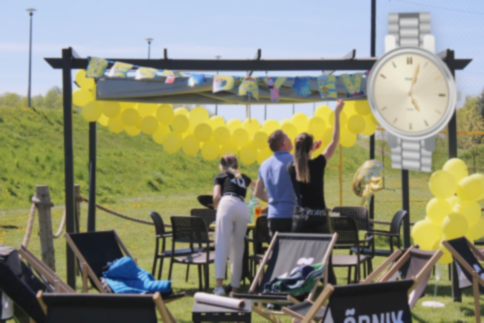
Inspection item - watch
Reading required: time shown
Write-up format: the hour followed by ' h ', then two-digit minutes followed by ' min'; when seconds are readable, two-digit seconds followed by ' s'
5 h 03 min
